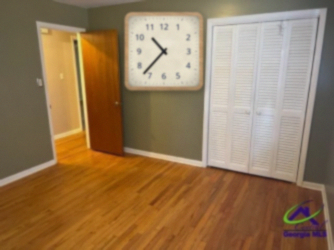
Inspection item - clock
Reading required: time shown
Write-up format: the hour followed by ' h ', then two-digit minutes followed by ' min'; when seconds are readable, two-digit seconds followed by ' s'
10 h 37 min
